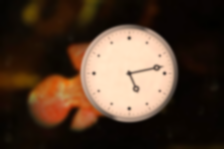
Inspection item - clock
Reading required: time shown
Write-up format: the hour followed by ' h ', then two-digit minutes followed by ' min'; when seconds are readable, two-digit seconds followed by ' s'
5 h 13 min
